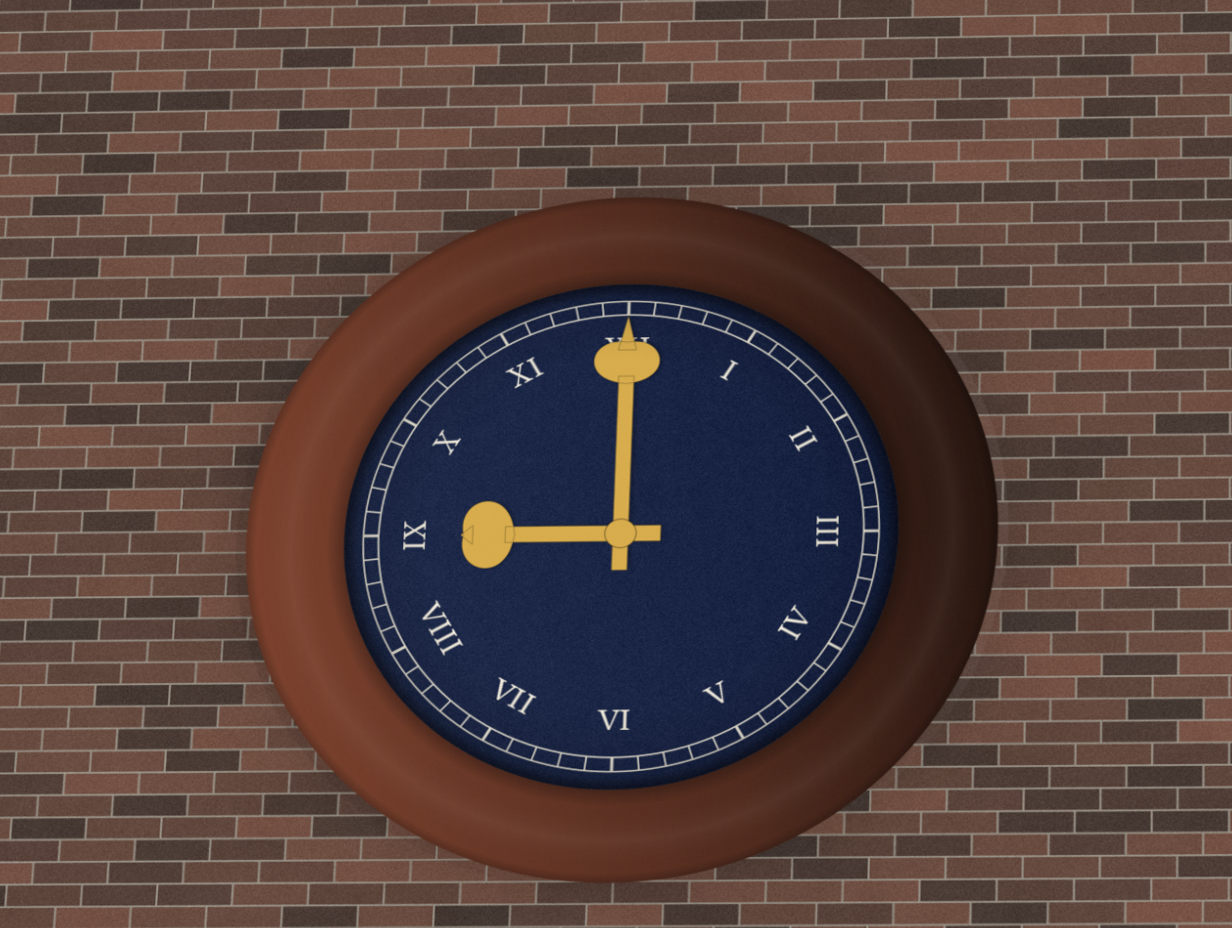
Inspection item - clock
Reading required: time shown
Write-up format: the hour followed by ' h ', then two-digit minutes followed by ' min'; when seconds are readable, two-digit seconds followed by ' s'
9 h 00 min
